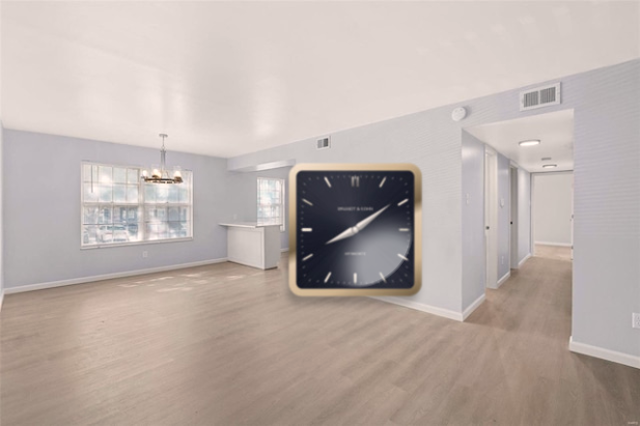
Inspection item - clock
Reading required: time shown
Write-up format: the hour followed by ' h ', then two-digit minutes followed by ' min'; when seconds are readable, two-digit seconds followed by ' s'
8 h 09 min
